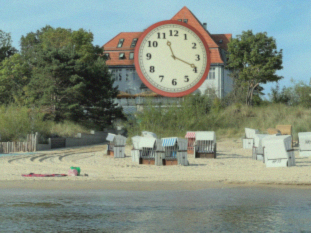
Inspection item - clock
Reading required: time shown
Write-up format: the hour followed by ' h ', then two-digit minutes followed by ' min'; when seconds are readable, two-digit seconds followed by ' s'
11 h 19 min
